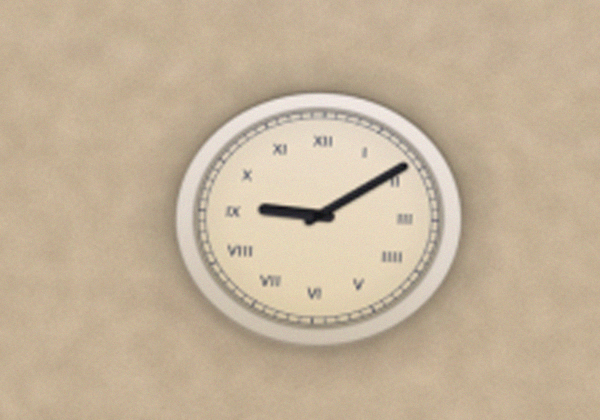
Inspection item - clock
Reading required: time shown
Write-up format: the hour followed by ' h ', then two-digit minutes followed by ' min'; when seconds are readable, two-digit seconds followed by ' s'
9 h 09 min
